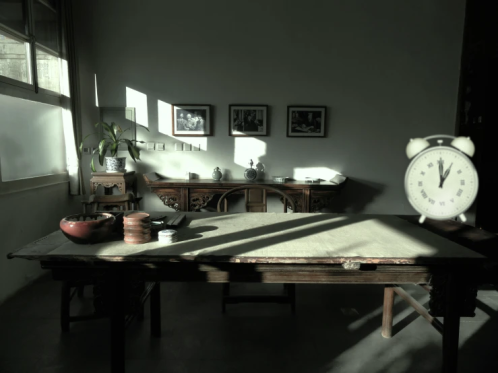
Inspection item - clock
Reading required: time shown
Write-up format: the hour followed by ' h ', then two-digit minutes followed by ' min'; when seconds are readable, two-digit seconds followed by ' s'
1 h 00 min
